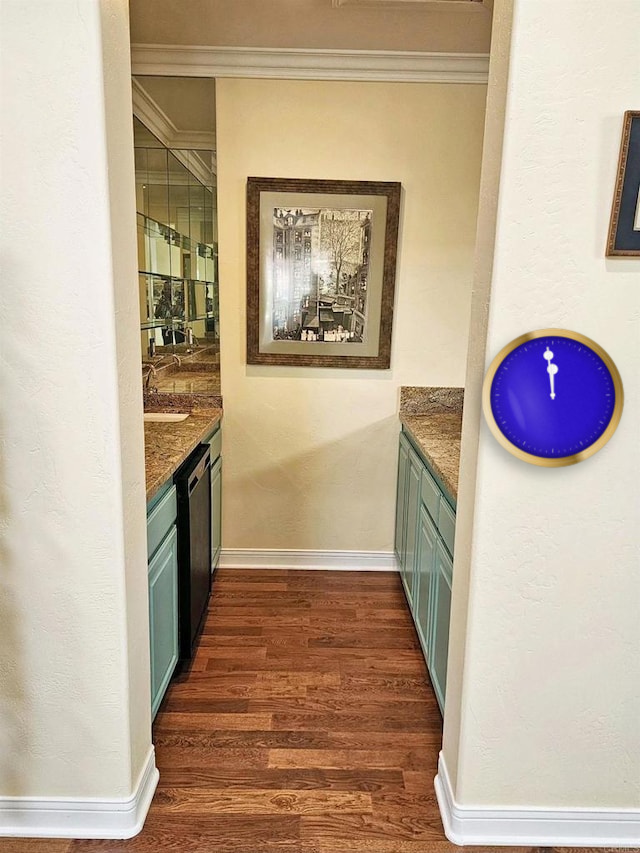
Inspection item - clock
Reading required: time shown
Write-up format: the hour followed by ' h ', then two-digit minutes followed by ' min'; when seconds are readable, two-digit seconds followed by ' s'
11 h 59 min
